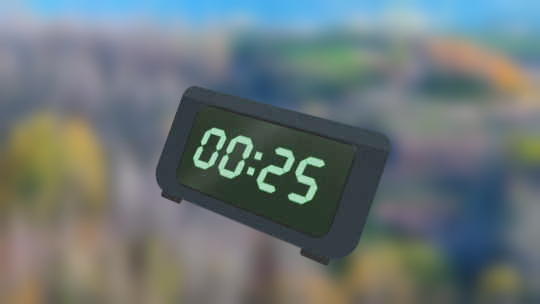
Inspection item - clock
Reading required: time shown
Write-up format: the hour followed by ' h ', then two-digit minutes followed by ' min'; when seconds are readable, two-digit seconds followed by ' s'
0 h 25 min
